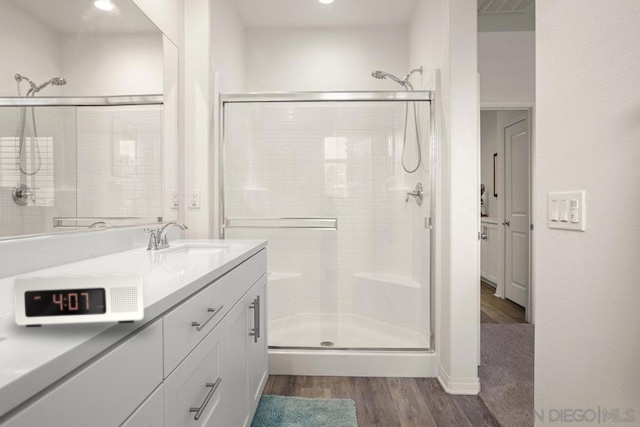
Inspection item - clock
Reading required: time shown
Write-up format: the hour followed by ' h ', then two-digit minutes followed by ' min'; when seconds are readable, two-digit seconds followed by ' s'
4 h 07 min
